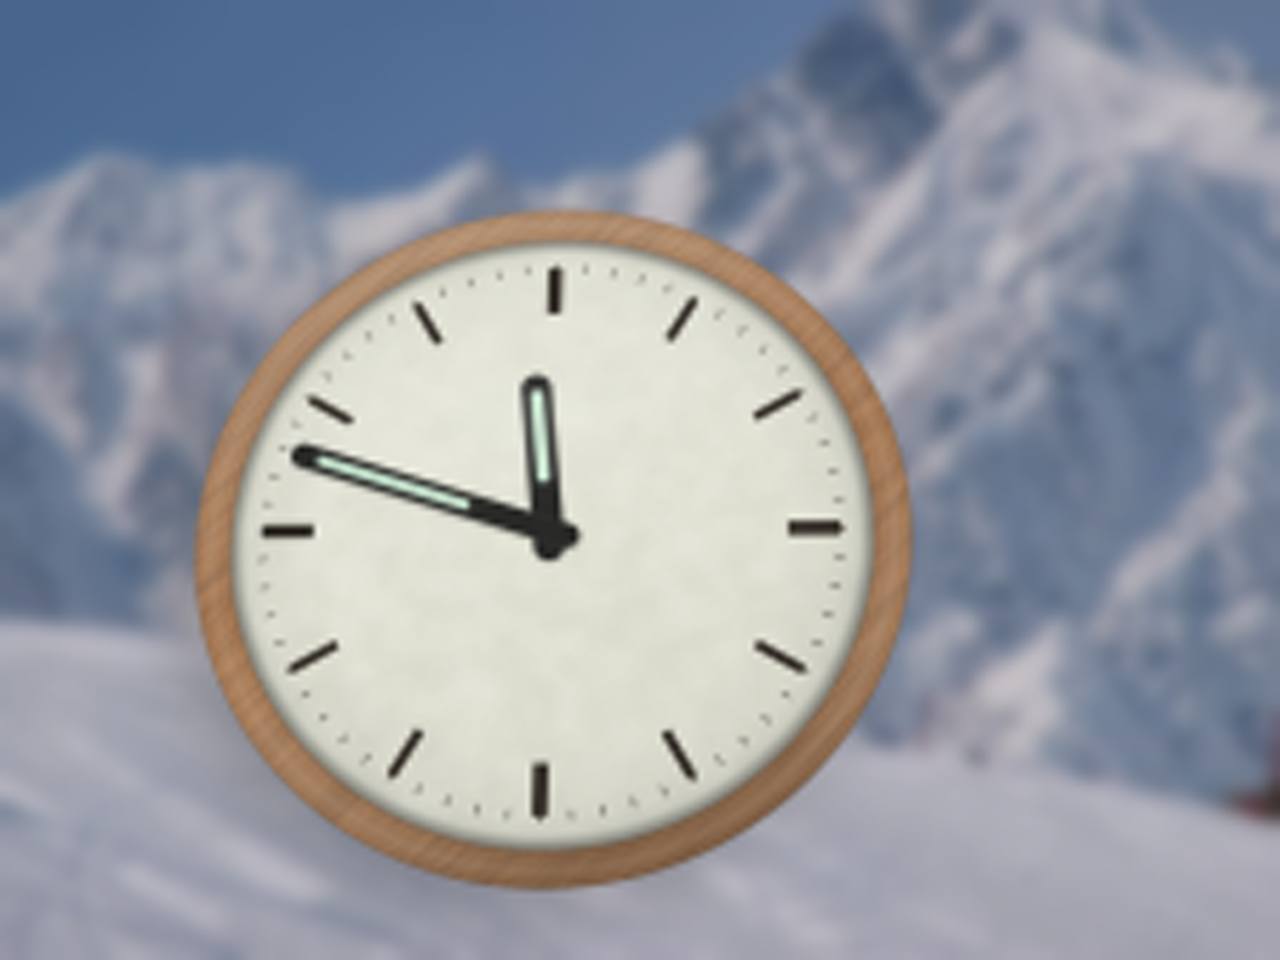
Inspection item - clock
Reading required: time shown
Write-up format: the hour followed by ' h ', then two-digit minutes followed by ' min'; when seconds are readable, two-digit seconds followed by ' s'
11 h 48 min
